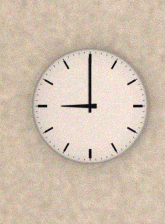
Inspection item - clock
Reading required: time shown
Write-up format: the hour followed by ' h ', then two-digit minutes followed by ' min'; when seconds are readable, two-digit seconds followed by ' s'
9 h 00 min
